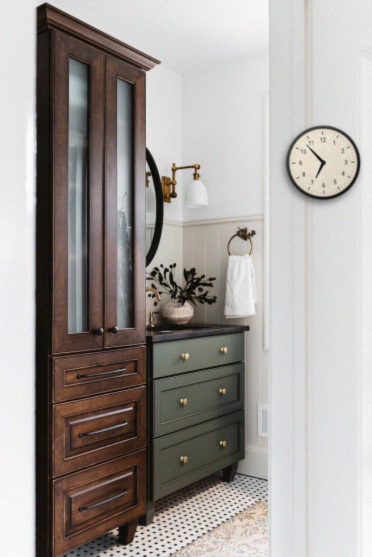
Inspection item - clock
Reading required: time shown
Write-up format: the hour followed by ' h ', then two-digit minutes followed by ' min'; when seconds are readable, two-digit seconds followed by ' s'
6 h 53 min
